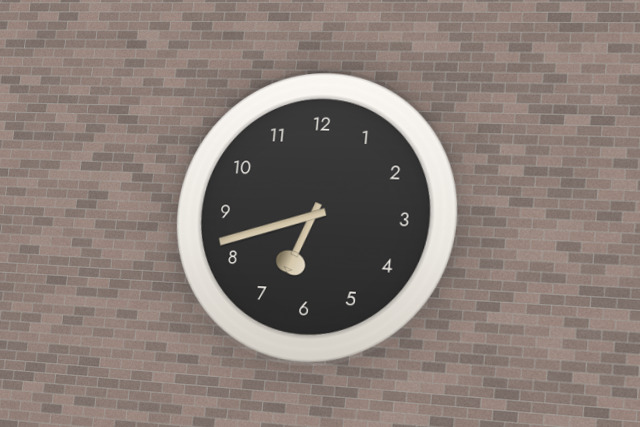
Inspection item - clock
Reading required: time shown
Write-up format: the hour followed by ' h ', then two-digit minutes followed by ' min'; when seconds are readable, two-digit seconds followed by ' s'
6 h 42 min
